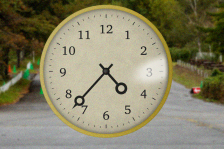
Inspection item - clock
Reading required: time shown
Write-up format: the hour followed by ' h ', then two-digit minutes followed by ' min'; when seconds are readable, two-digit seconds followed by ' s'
4 h 37 min
